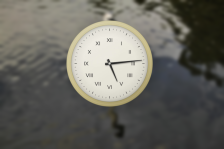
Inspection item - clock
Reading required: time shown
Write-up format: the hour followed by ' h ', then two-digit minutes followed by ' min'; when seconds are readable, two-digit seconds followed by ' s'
5 h 14 min
